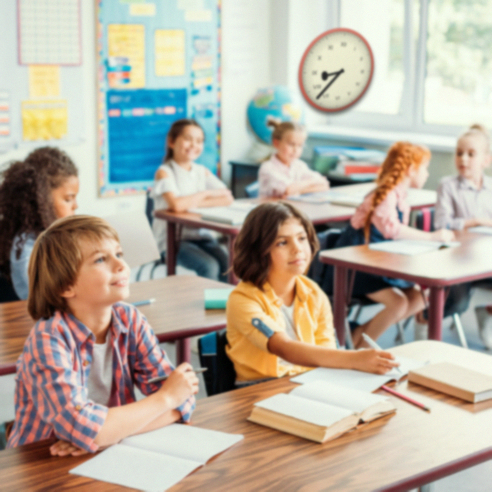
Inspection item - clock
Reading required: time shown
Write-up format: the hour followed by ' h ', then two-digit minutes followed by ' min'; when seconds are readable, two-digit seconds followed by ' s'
8 h 37 min
